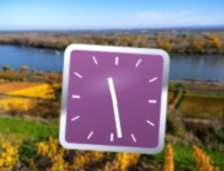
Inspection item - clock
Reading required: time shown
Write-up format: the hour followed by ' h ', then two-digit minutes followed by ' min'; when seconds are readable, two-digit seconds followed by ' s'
11 h 28 min
